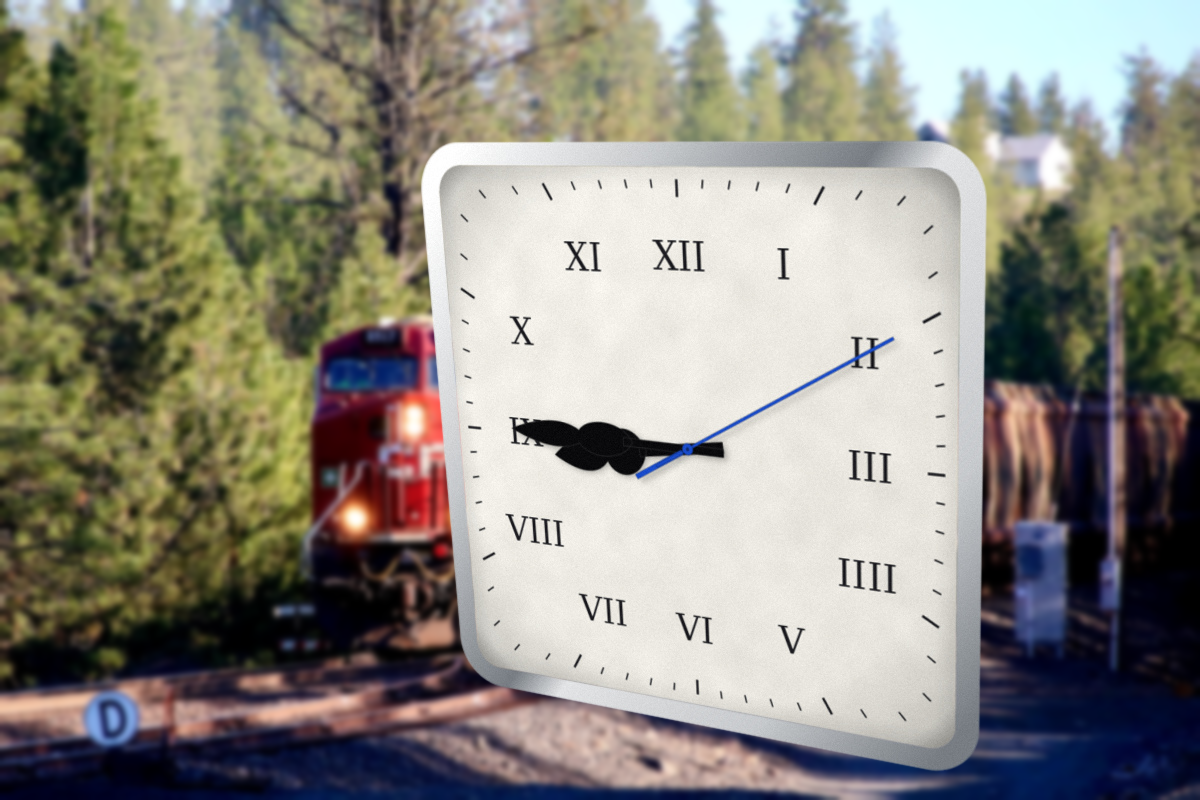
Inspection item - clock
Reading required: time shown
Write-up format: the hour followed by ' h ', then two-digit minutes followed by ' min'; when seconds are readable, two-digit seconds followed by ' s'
8 h 45 min 10 s
